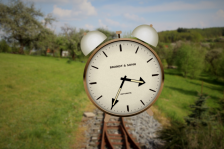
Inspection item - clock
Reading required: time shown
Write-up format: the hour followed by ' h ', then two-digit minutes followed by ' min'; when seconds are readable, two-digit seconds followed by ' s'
3 h 35 min
